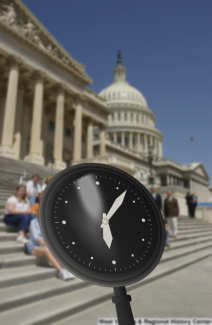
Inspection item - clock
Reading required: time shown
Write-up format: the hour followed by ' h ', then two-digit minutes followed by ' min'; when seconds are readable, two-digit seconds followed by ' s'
6 h 07 min
